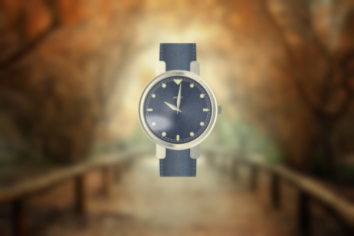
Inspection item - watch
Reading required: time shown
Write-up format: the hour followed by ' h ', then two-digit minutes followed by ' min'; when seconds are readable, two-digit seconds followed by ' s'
10 h 01 min
